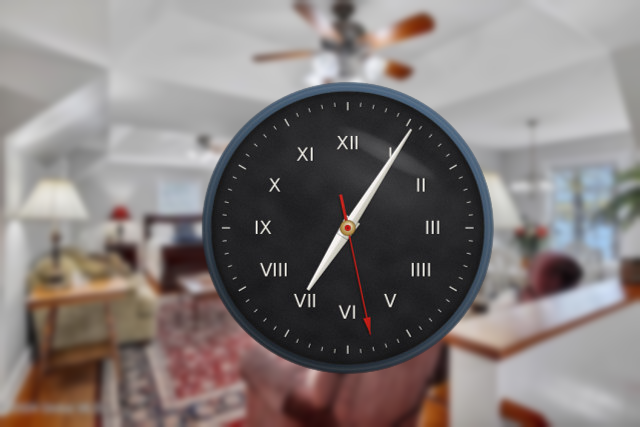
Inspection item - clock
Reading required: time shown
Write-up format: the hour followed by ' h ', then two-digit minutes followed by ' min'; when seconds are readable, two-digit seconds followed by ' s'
7 h 05 min 28 s
